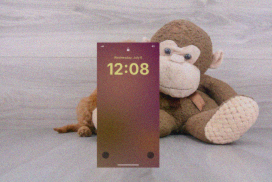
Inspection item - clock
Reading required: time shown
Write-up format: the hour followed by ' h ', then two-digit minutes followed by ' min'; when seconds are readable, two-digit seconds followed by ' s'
12 h 08 min
